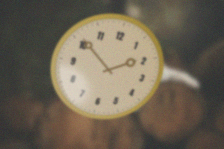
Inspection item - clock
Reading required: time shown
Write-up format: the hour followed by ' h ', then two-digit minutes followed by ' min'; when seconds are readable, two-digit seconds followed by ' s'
1 h 51 min
